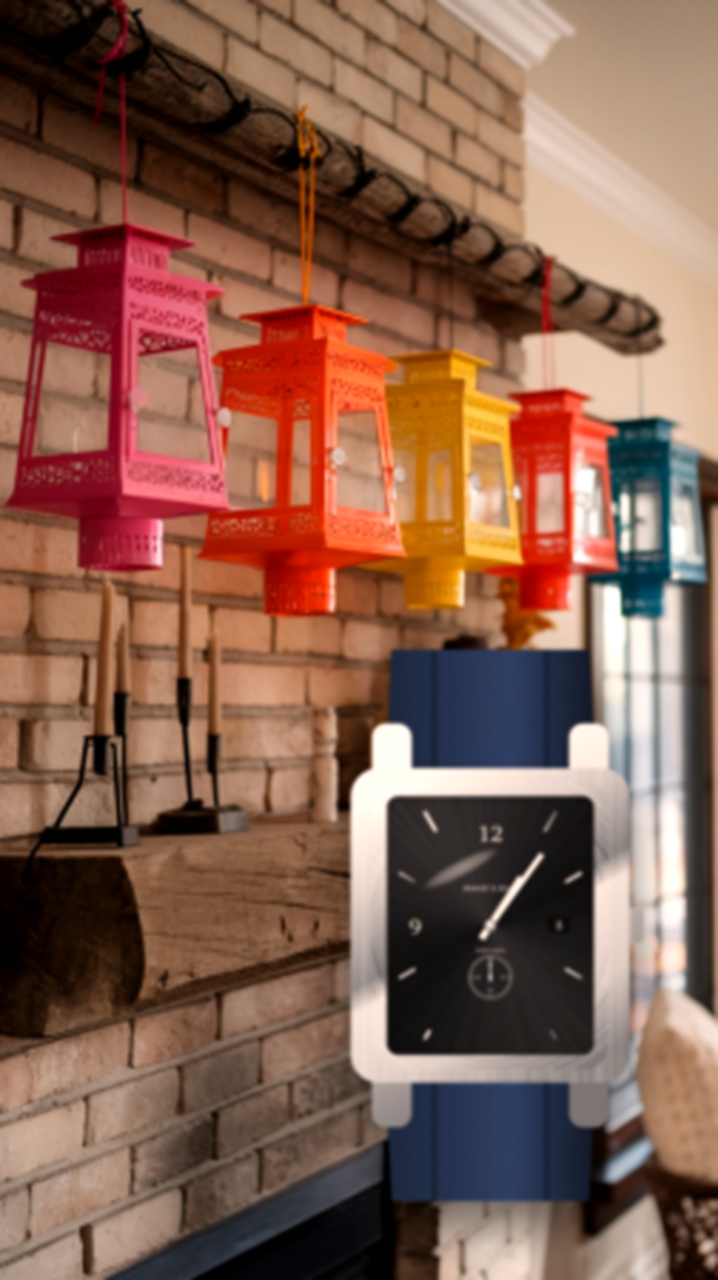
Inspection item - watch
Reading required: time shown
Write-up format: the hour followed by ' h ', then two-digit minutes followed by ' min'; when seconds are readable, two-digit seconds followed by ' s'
1 h 06 min
